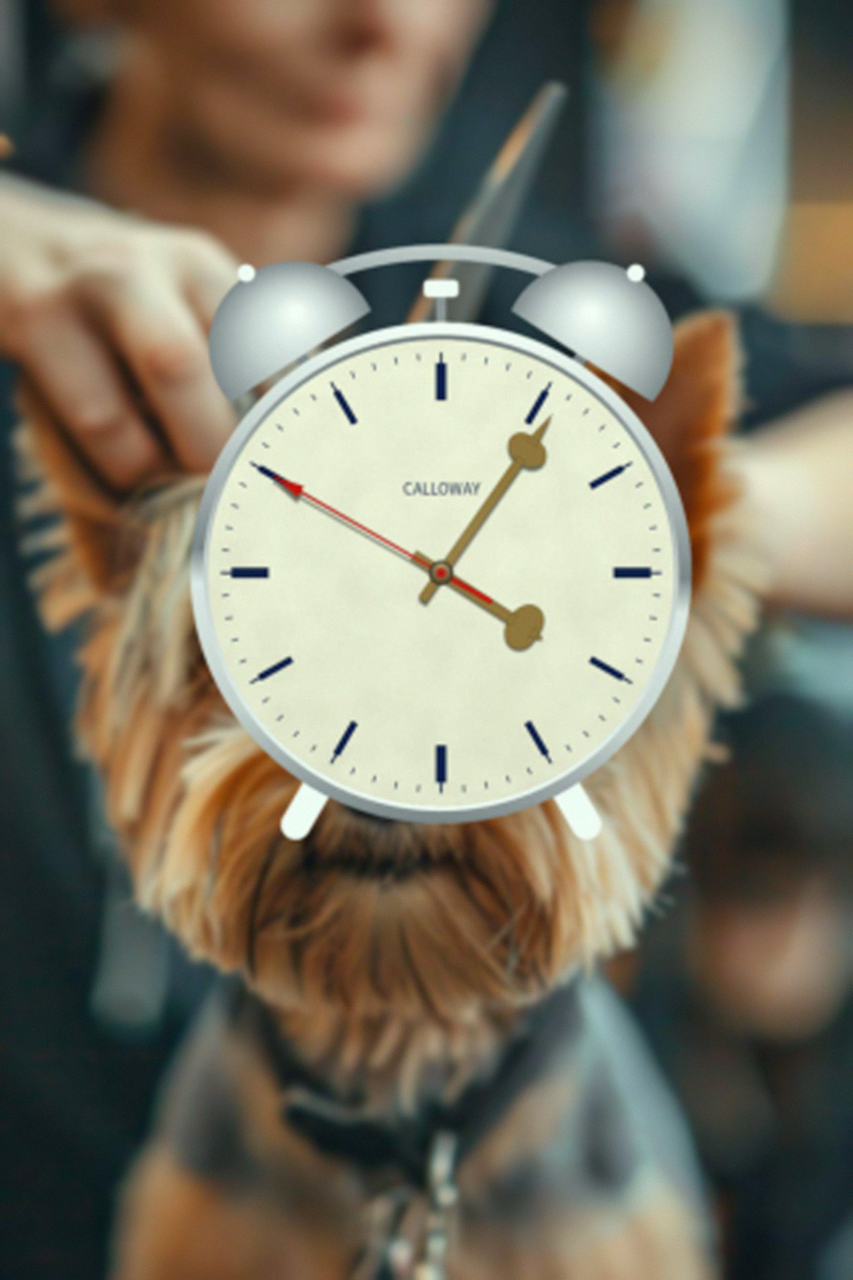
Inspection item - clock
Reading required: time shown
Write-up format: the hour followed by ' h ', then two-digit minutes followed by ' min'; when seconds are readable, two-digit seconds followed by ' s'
4 h 05 min 50 s
